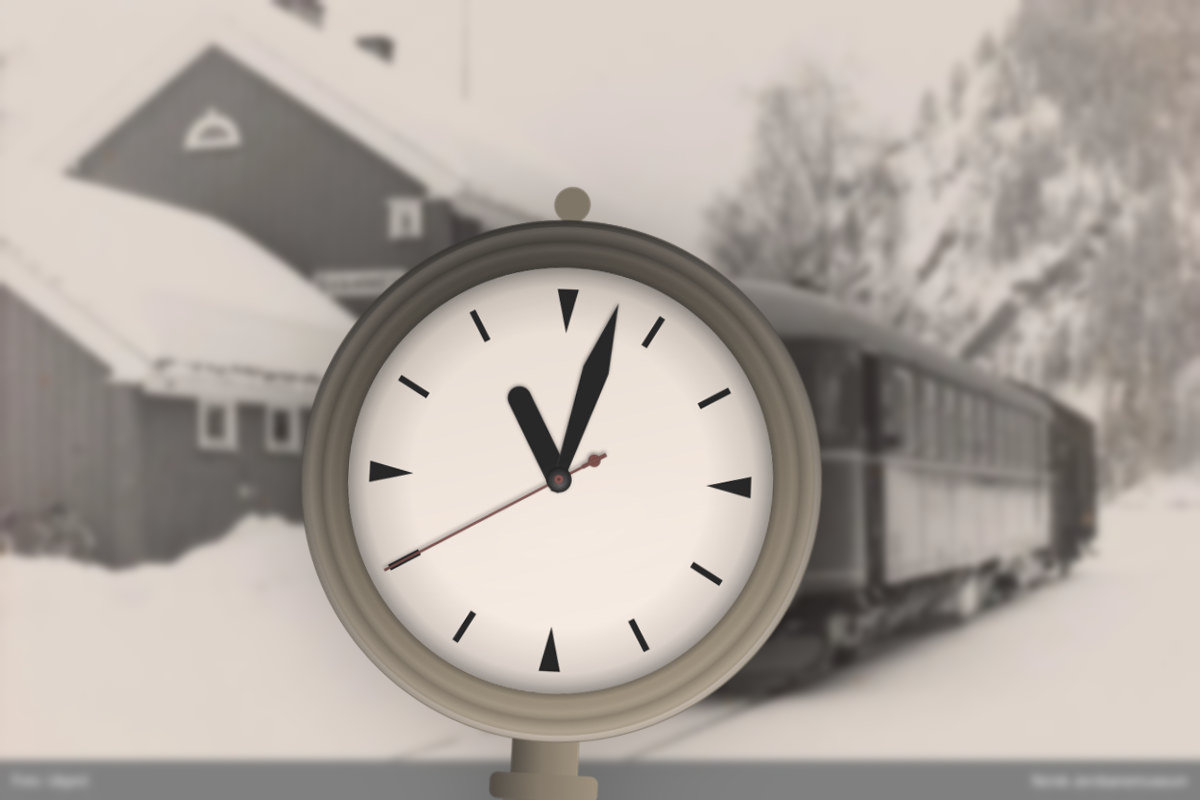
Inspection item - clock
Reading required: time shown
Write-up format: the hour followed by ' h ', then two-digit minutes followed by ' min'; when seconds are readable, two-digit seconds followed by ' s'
11 h 02 min 40 s
